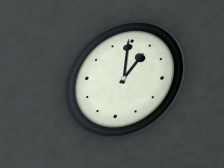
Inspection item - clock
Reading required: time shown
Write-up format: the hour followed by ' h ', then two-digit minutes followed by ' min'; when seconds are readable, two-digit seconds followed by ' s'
12 h 59 min
